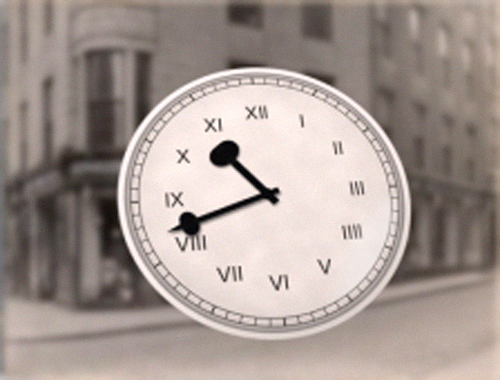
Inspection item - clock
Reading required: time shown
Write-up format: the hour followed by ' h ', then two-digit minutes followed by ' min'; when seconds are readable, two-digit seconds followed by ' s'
10 h 42 min
